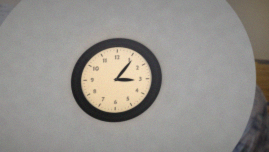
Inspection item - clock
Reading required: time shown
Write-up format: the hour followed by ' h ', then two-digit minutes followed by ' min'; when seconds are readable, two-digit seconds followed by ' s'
3 h 06 min
